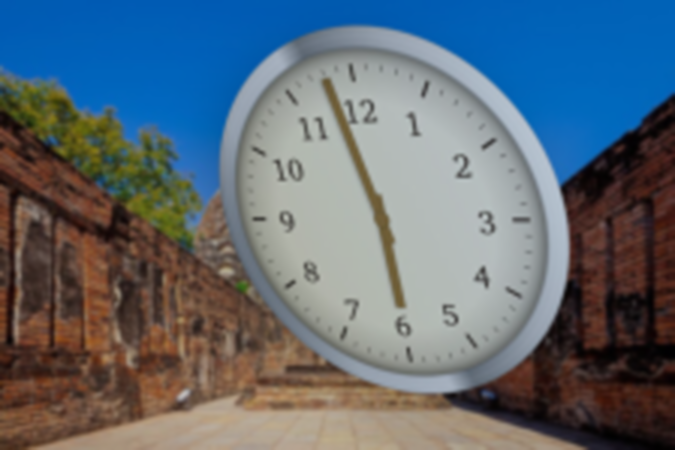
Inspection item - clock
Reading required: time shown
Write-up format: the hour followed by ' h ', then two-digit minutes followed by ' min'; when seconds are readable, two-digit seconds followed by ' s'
5 h 58 min
